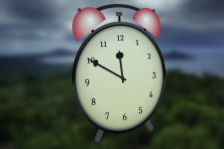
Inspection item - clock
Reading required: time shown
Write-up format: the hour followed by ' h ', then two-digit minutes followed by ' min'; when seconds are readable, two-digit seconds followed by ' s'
11 h 50 min
